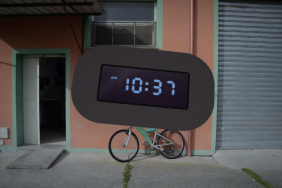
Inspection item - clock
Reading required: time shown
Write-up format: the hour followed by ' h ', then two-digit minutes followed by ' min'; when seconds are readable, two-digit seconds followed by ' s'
10 h 37 min
